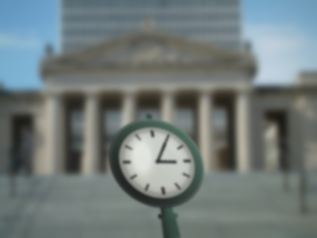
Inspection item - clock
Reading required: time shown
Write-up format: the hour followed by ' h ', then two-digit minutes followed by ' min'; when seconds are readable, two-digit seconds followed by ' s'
3 h 05 min
